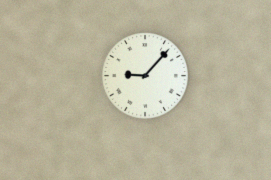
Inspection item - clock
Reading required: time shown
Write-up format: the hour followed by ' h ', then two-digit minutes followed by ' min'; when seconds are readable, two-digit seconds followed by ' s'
9 h 07 min
